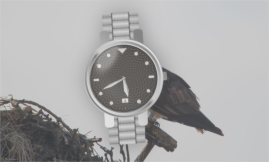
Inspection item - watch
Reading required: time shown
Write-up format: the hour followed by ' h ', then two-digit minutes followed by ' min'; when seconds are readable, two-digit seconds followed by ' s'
5 h 41 min
